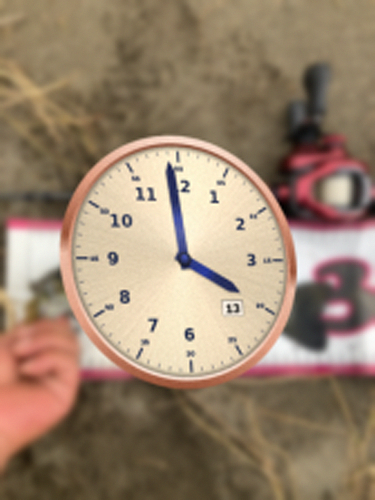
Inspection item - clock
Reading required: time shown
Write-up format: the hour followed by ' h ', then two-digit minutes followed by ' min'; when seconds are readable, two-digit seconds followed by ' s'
3 h 59 min
